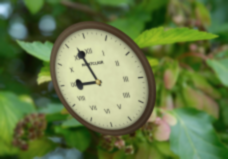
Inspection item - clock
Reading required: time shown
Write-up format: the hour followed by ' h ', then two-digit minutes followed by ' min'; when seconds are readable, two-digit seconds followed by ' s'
8 h 57 min
